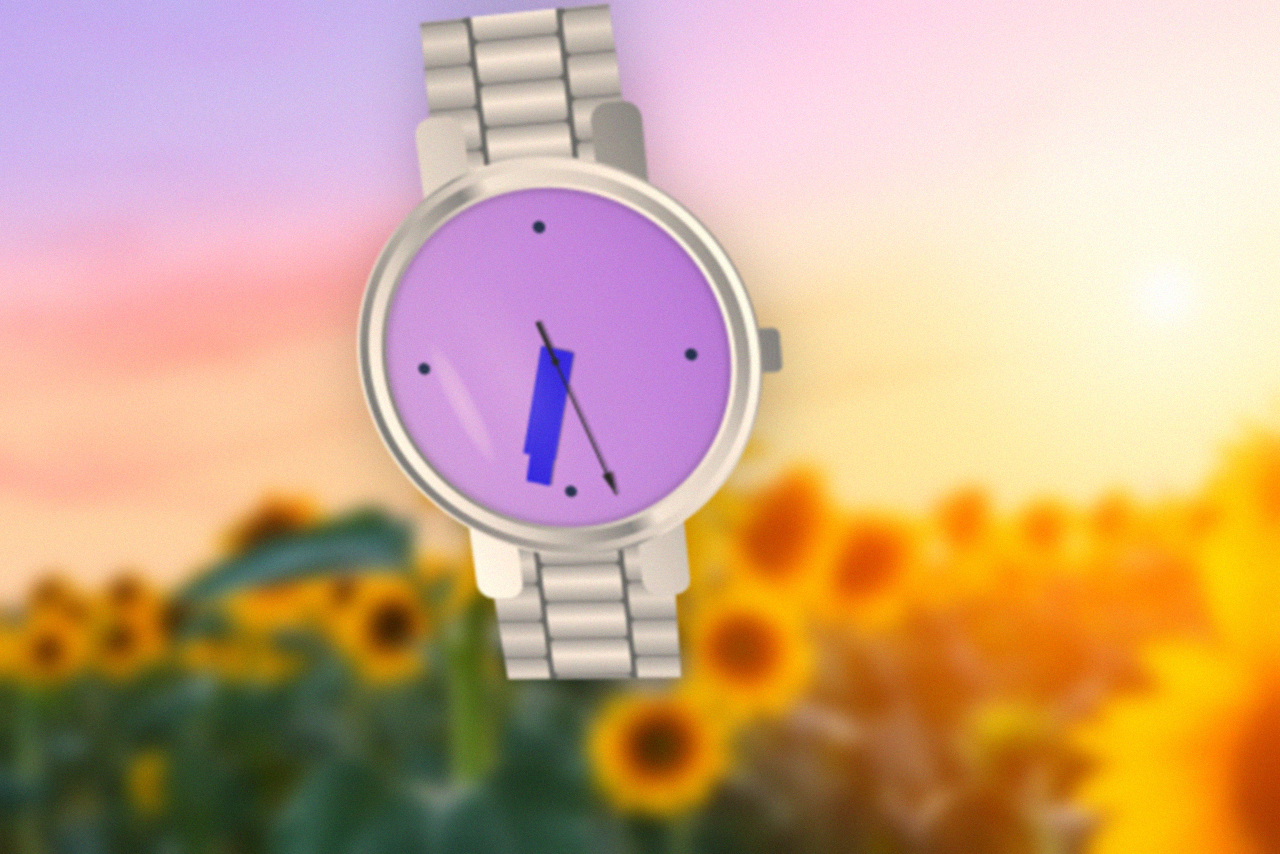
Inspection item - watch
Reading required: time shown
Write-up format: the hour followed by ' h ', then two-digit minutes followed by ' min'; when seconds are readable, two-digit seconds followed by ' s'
6 h 32 min 27 s
